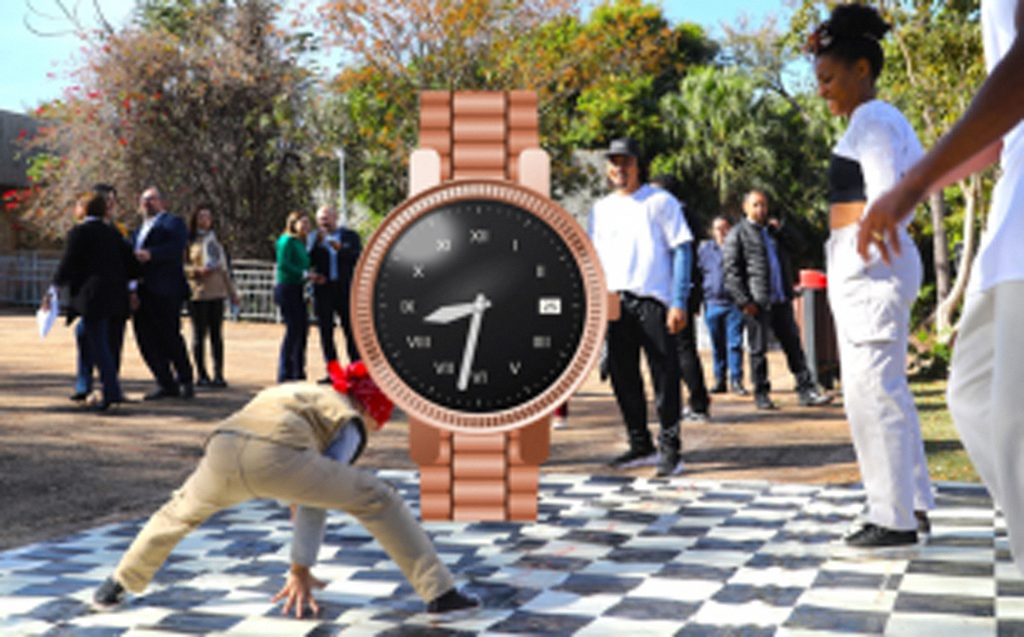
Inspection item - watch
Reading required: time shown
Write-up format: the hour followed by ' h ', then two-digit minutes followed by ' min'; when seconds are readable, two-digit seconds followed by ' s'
8 h 32 min
